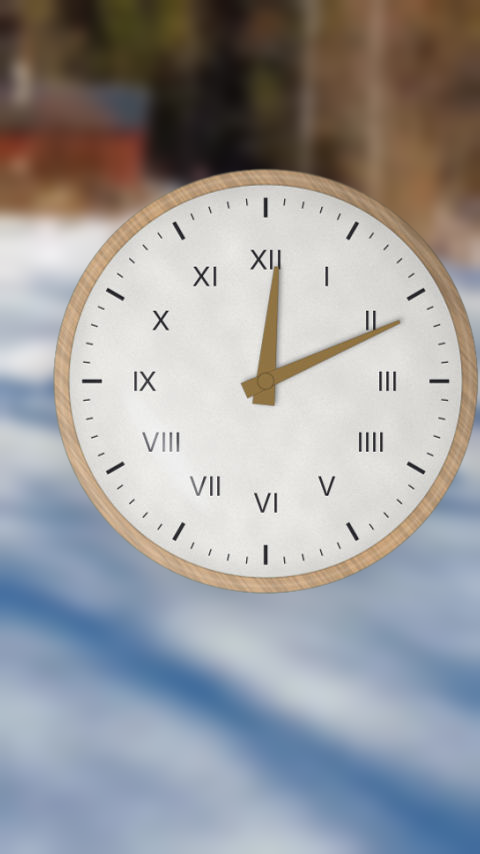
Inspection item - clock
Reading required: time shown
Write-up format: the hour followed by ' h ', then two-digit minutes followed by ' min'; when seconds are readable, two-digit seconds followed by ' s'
12 h 11 min
